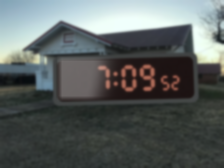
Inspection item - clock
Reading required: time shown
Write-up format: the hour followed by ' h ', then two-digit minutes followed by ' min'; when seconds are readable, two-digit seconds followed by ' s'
7 h 09 min 52 s
